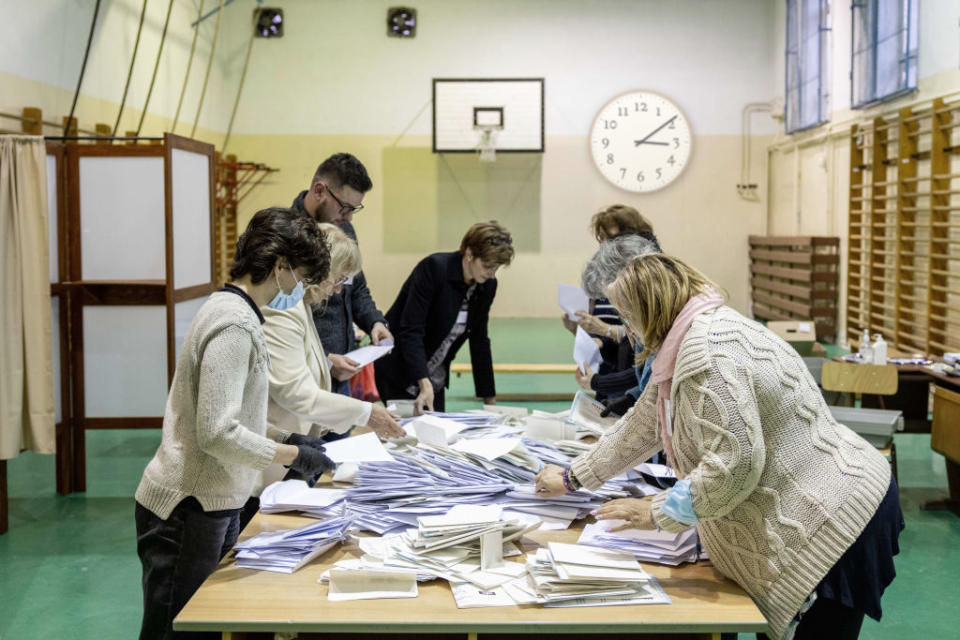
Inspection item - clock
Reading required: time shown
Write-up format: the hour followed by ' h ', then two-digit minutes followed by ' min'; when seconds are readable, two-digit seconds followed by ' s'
3 h 09 min
